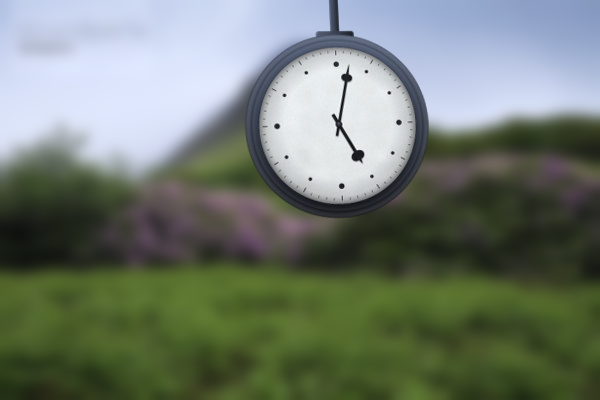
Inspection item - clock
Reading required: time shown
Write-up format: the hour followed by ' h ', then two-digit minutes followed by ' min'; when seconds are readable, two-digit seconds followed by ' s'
5 h 02 min
